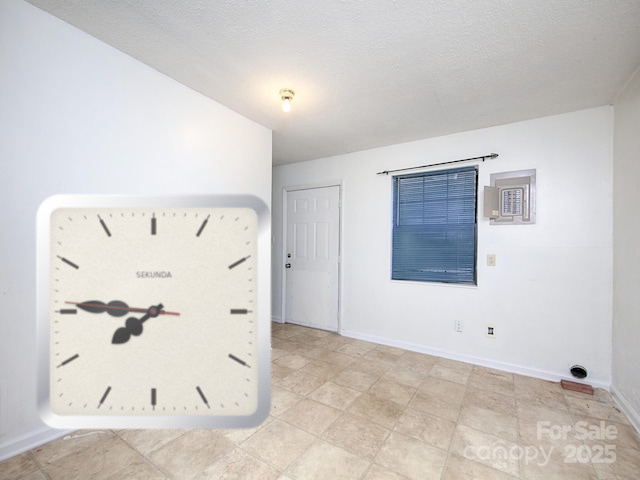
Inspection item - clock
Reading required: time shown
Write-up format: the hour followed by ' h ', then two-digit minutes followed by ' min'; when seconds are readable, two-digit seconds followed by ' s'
7 h 45 min 46 s
